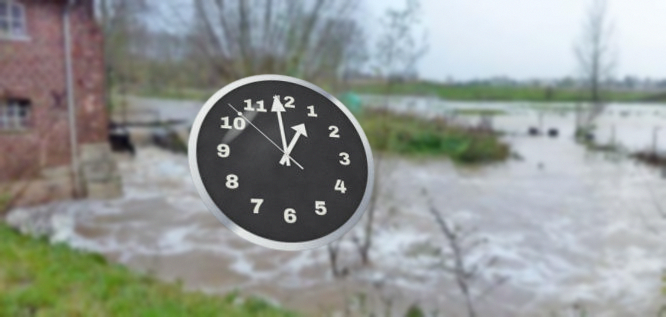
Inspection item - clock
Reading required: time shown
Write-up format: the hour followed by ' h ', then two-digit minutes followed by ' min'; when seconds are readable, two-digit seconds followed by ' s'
12 h 58 min 52 s
